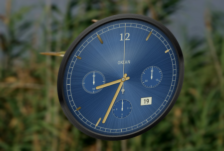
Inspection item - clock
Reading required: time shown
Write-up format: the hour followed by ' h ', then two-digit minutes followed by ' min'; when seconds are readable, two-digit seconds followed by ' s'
8 h 34 min
